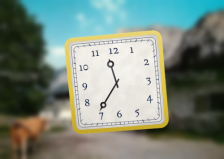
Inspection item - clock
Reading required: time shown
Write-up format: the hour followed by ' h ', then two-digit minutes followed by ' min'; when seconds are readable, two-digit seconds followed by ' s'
11 h 36 min
